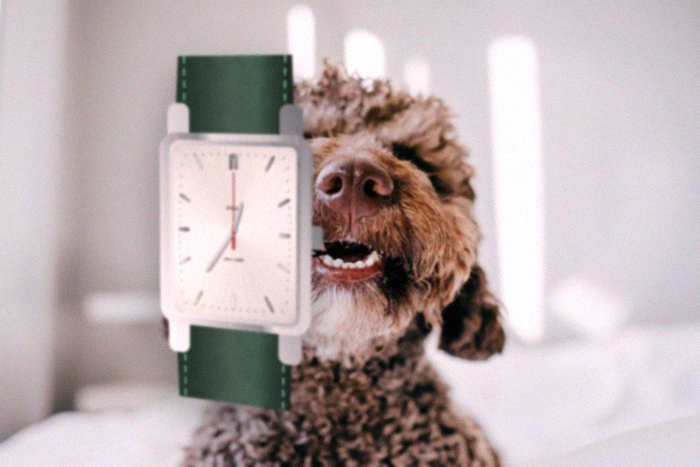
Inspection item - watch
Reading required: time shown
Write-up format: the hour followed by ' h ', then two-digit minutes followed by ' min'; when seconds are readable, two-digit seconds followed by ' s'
12 h 36 min 00 s
